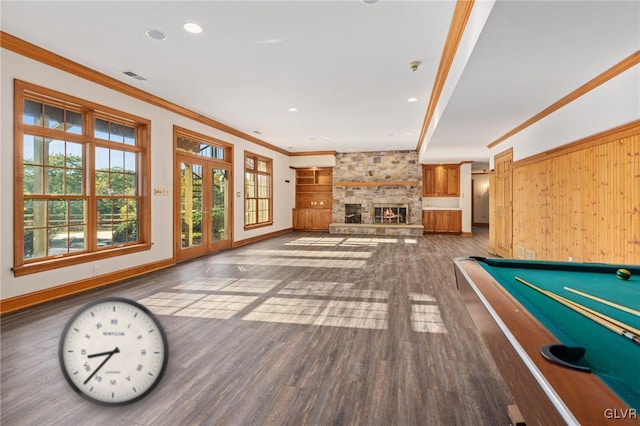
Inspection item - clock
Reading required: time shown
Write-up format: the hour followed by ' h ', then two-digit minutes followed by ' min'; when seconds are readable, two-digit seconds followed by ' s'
8 h 37 min
